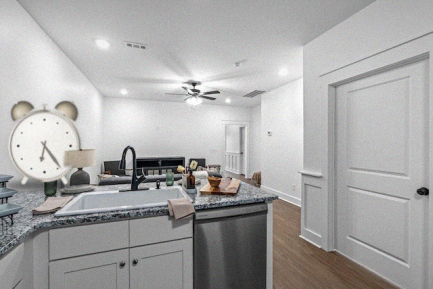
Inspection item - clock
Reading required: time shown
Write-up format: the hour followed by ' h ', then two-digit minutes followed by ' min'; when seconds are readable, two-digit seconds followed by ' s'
6 h 24 min
